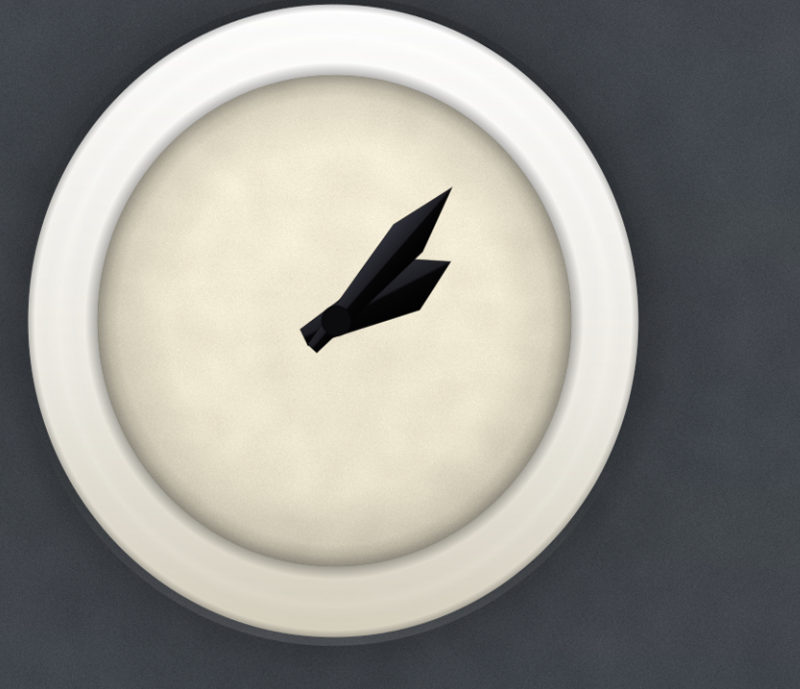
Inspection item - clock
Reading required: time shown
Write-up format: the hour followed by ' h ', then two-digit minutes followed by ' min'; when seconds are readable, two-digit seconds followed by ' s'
2 h 07 min
